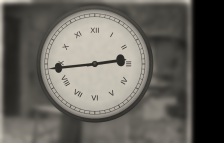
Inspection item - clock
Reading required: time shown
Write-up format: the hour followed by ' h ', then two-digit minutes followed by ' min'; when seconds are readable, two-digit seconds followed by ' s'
2 h 44 min
